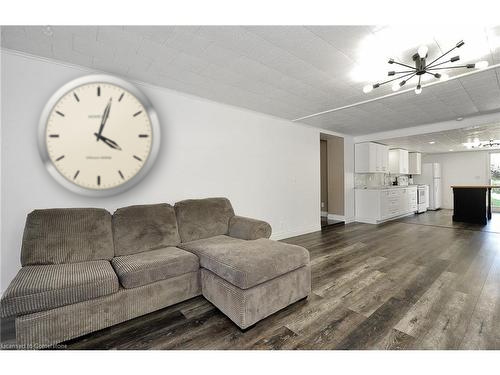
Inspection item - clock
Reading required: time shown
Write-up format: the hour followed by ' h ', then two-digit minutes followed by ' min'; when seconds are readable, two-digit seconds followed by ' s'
4 h 03 min
